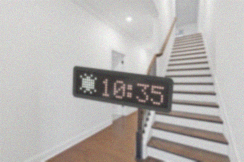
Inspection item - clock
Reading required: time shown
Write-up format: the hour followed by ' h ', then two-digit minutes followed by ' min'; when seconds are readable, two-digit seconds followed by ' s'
10 h 35 min
